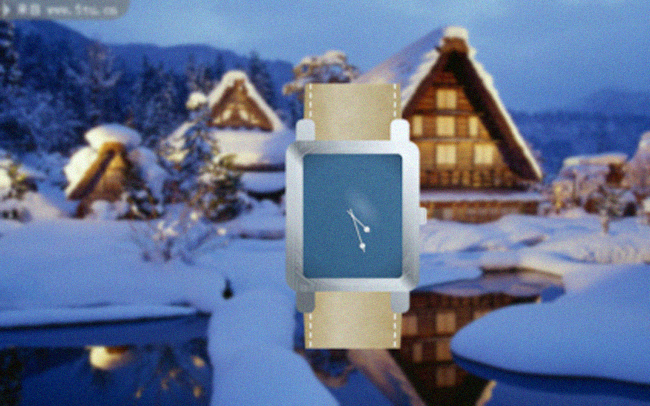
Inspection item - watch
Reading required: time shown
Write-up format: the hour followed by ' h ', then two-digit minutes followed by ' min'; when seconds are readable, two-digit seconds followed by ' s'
4 h 27 min
